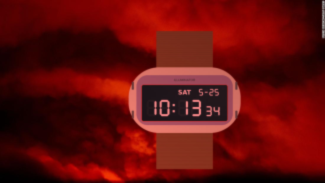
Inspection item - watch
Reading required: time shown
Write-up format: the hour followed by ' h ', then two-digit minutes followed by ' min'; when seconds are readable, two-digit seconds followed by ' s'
10 h 13 min 34 s
